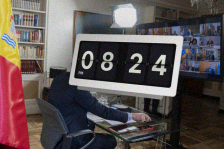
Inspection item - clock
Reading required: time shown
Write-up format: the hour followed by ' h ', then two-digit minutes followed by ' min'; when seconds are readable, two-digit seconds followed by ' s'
8 h 24 min
